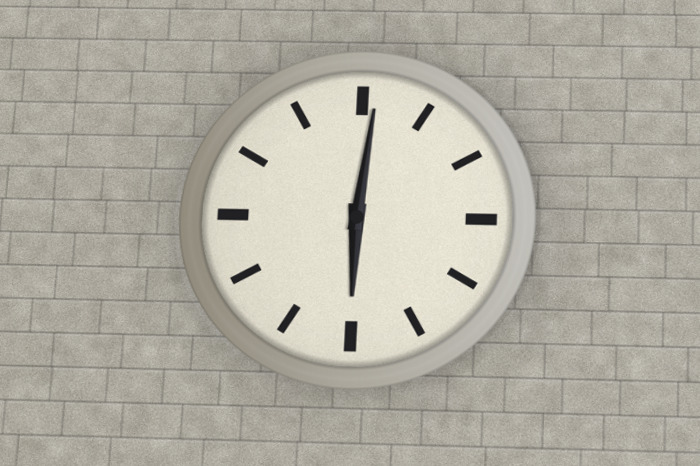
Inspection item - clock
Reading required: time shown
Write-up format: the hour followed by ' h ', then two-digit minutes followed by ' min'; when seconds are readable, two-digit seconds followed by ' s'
6 h 01 min
